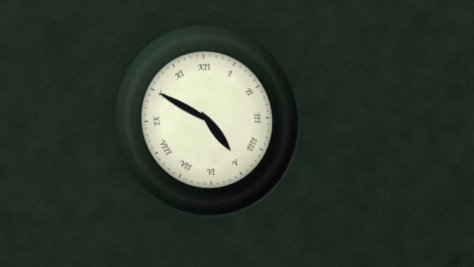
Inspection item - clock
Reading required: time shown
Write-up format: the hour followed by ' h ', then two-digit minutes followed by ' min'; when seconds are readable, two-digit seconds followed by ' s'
4 h 50 min
